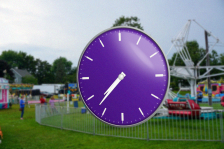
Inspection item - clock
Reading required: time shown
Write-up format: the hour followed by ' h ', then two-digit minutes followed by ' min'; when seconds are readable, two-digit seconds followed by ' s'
7 h 37 min
